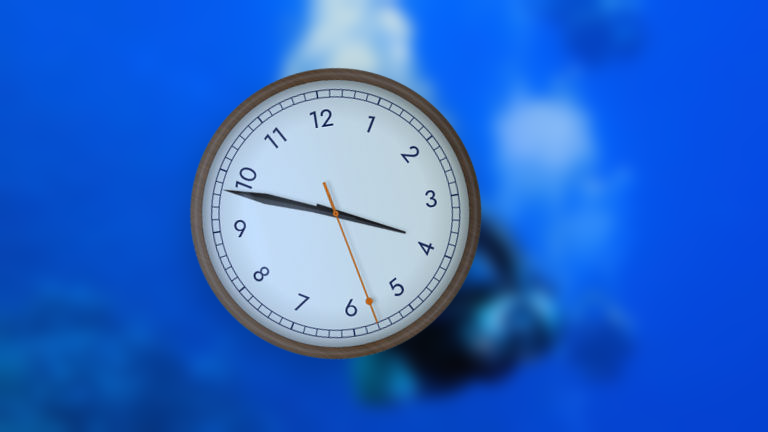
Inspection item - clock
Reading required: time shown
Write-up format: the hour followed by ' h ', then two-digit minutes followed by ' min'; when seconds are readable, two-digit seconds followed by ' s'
3 h 48 min 28 s
